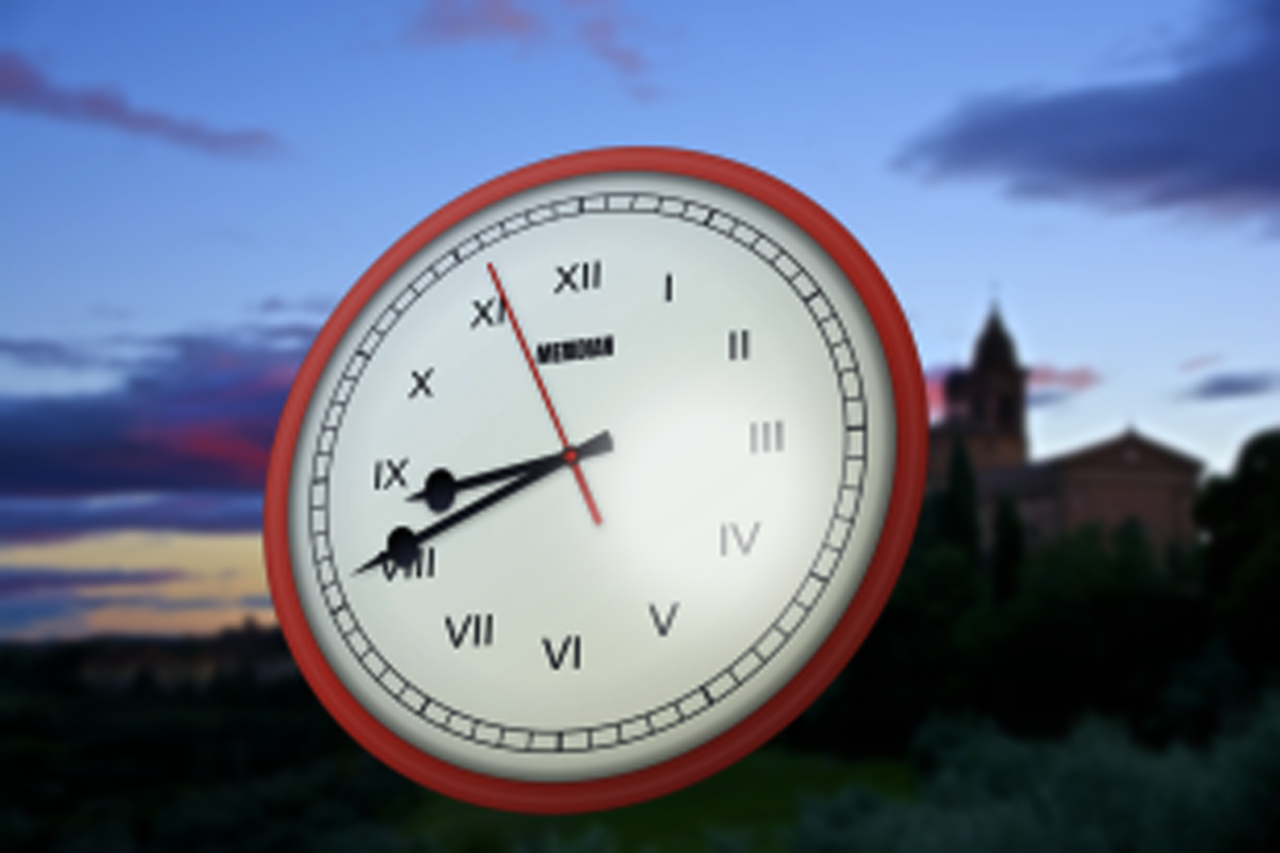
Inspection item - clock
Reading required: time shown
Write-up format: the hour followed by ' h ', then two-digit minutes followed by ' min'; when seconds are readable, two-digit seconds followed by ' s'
8 h 40 min 56 s
